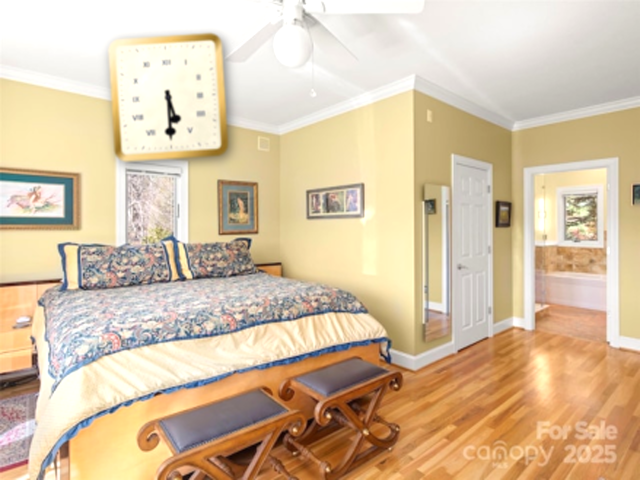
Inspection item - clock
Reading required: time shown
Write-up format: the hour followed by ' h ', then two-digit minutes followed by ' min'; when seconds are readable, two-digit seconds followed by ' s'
5 h 30 min
